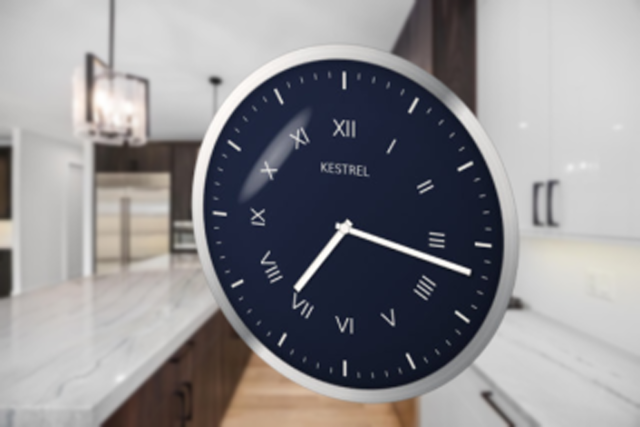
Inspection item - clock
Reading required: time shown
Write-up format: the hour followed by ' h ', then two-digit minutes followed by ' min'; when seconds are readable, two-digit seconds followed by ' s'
7 h 17 min
